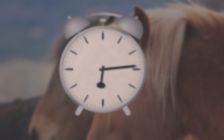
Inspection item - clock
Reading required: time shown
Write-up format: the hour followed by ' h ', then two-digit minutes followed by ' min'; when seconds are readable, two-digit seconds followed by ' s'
6 h 14 min
